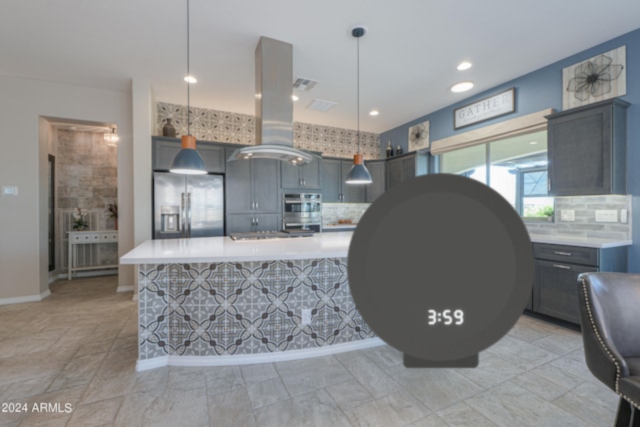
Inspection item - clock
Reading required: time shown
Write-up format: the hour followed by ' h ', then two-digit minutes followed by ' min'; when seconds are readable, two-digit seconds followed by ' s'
3 h 59 min
